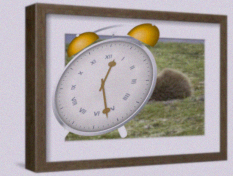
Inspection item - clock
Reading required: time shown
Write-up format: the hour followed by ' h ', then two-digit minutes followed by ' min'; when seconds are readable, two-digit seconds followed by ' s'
12 h 27 min
